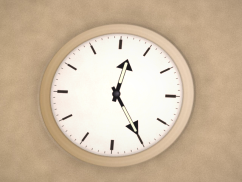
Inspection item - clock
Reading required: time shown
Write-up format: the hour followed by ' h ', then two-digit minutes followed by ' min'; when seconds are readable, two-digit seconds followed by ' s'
12 h 25 min
